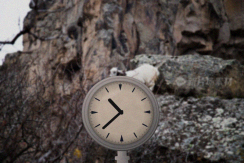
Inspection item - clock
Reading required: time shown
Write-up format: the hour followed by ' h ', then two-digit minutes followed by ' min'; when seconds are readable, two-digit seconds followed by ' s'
10 h 38 min
